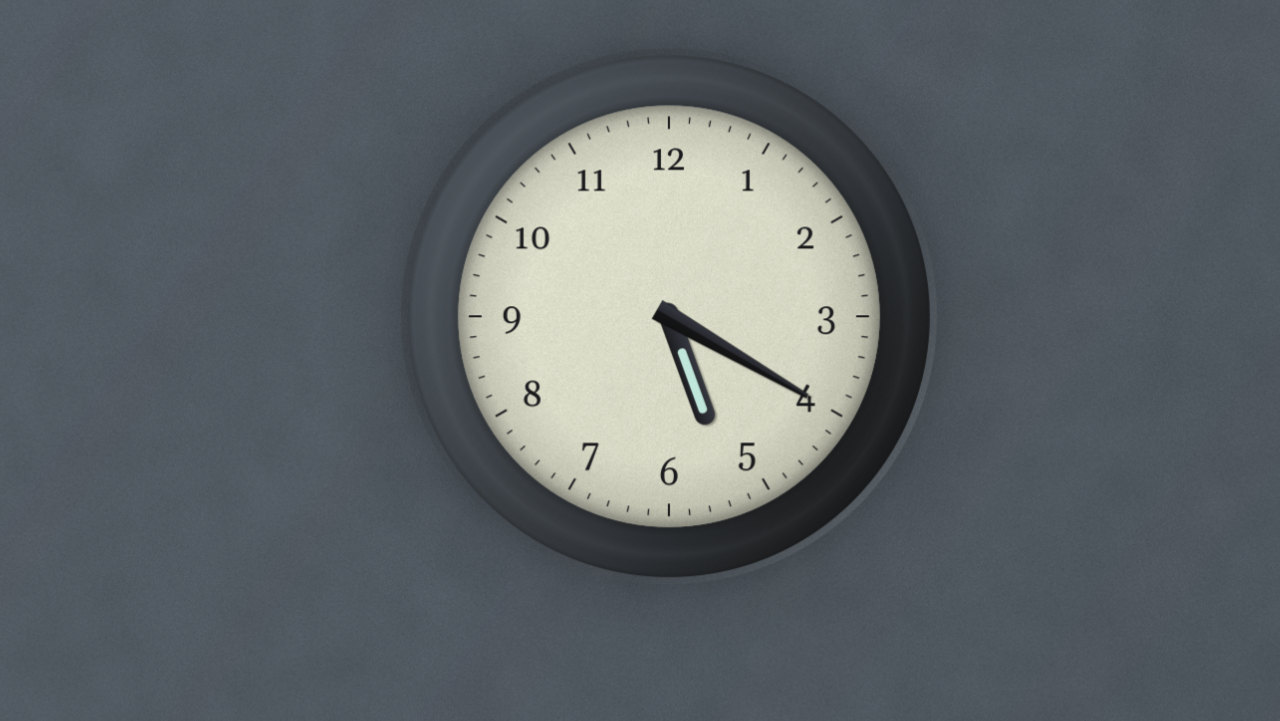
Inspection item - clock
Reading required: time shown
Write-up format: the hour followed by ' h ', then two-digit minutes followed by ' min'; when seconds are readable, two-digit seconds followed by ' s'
5 h 20 min
